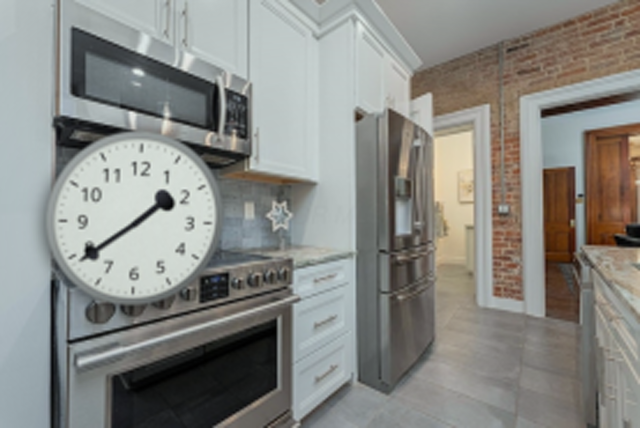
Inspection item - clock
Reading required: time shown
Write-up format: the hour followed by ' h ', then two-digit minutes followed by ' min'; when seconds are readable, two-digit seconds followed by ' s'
1 h 39 min
